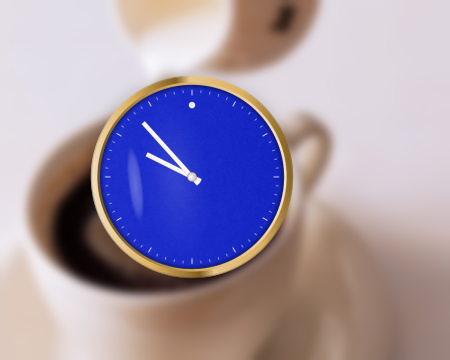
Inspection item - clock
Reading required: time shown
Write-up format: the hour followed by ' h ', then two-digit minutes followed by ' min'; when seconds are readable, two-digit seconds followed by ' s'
9 h 53 min
